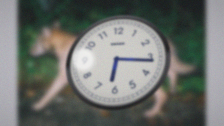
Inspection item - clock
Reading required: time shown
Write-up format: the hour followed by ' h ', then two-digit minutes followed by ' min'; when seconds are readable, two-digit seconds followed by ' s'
6 h 16 min
